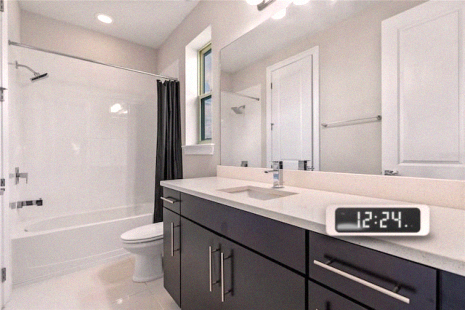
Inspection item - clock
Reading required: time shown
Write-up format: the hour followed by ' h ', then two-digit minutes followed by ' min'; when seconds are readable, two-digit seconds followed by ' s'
12 h 24 min
